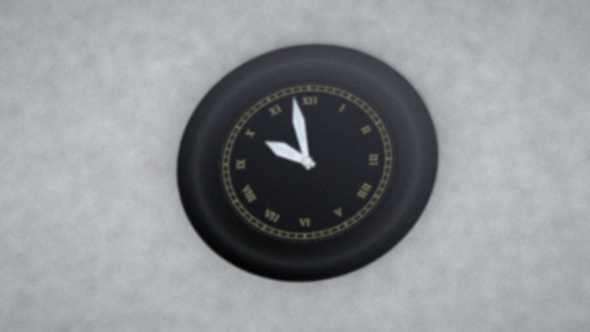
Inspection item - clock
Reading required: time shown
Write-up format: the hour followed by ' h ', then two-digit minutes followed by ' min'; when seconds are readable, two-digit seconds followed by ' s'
9 h 58 min
